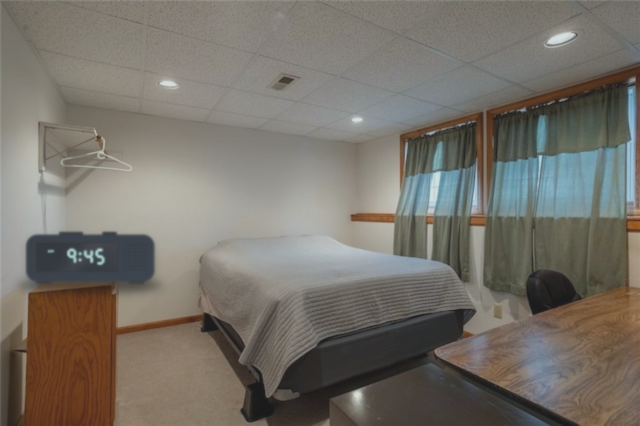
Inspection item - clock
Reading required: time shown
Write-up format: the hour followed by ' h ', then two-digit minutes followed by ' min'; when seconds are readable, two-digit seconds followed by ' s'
9 h 45 min
